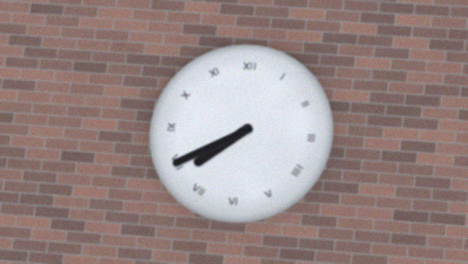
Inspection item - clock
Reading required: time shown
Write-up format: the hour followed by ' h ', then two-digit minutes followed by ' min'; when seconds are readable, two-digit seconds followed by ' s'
7 h 40 min
